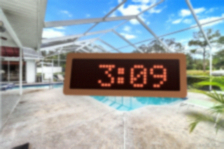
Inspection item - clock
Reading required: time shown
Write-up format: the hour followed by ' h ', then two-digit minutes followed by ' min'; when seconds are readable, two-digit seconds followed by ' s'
3 h 09 min
